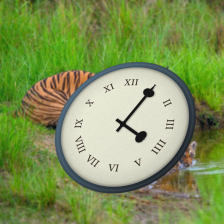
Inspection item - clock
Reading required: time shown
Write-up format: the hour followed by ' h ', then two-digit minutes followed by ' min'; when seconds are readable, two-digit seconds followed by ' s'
4 h 05 min
